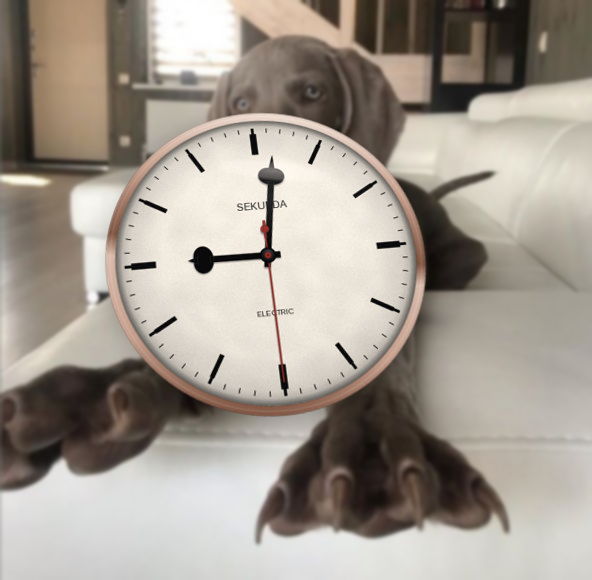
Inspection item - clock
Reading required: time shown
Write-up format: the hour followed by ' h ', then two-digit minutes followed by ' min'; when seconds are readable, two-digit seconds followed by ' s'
9 h 01 min 30 s
